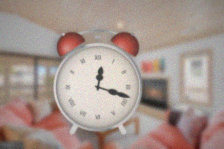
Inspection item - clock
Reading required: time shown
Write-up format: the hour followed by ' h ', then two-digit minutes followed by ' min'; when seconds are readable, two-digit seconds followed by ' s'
12 h 18 min
